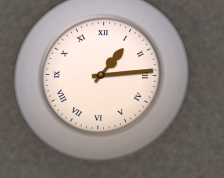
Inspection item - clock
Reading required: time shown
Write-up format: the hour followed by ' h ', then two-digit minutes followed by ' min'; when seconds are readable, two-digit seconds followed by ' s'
1 h 14 min
